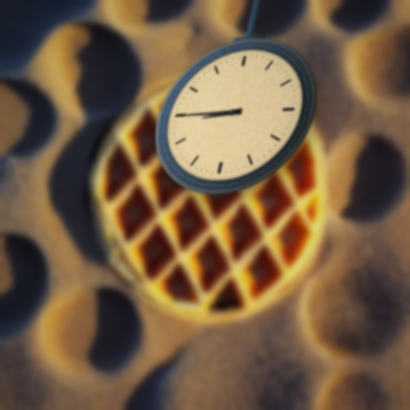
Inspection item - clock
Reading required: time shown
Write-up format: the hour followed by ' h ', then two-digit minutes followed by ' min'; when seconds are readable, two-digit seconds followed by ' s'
8 h 45 min
